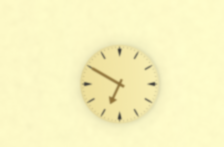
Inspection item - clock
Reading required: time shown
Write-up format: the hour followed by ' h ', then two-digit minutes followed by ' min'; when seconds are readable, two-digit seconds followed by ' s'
6 h 50 min
